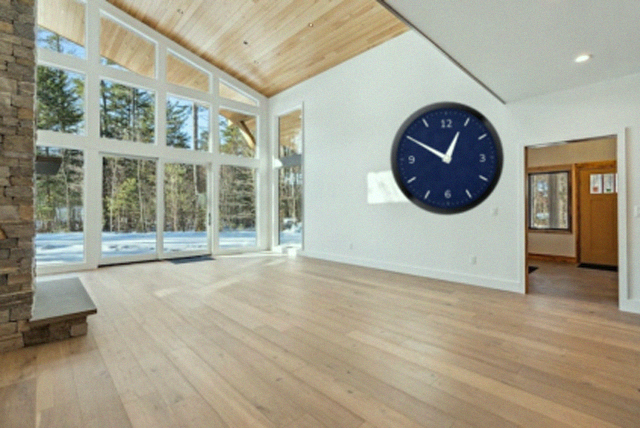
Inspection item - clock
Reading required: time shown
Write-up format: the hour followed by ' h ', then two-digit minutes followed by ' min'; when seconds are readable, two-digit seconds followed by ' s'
12 h 50 min
